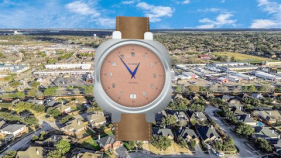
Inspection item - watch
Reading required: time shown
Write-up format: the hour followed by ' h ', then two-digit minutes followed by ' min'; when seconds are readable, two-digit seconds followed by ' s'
12 h 54 min
